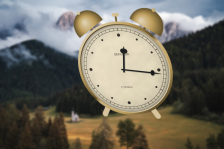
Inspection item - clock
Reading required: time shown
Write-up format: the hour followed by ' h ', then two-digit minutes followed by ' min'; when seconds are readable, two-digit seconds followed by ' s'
12 h 16 min
